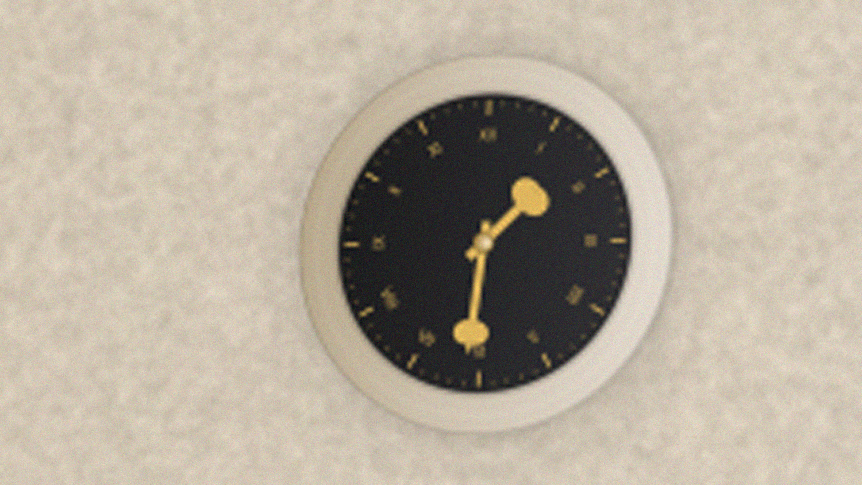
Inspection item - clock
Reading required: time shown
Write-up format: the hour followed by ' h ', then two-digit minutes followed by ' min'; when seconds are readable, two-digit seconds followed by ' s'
1 h 31 min
